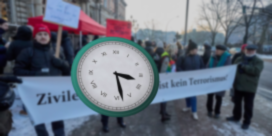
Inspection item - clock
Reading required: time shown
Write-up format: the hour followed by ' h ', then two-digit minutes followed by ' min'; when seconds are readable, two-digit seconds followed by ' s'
3 h 28 min
